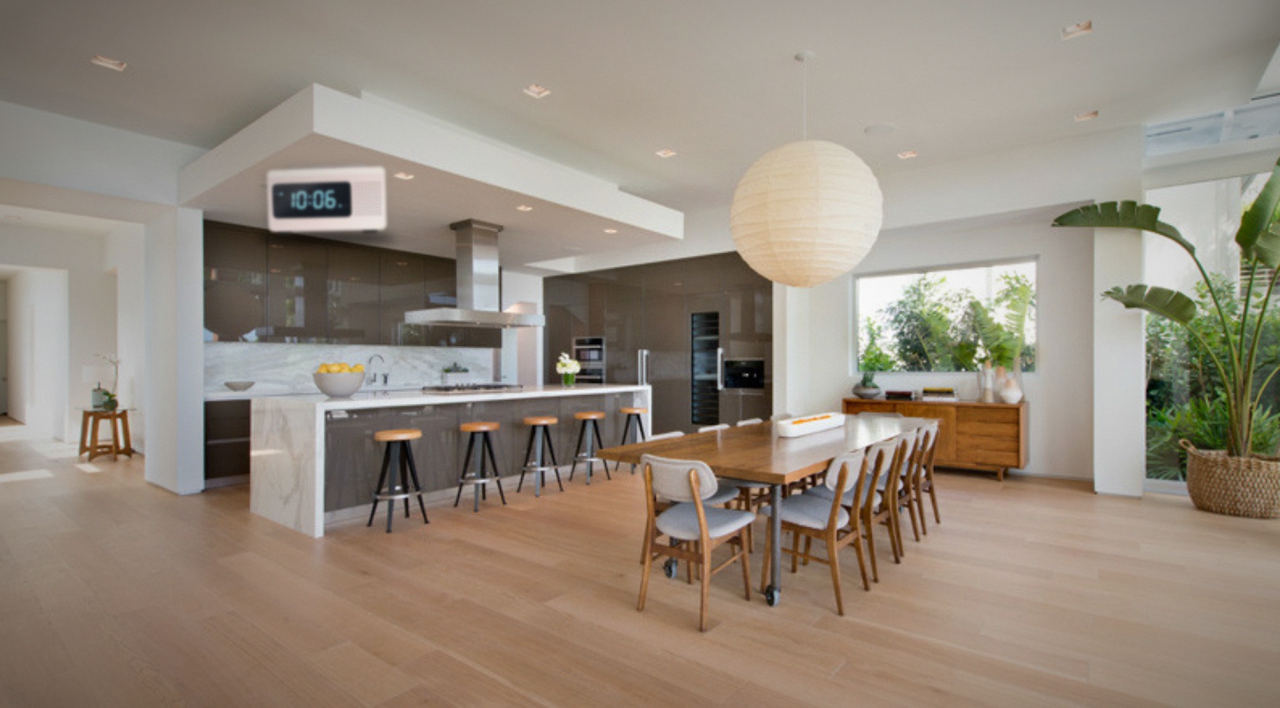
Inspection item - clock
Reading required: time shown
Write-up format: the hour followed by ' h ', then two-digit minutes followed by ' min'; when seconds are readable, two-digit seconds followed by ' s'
10 h 06 min
